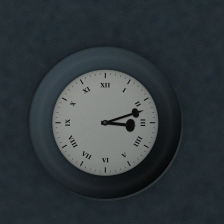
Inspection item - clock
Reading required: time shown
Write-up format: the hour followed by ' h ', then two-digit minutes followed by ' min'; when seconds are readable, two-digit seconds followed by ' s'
3 h 12 min
